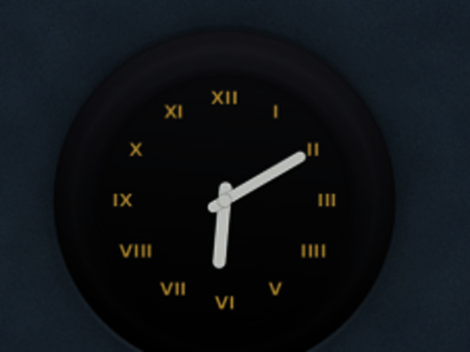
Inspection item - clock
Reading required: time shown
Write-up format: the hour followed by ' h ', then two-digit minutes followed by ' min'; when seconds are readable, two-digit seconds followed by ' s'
6 h 10 min
